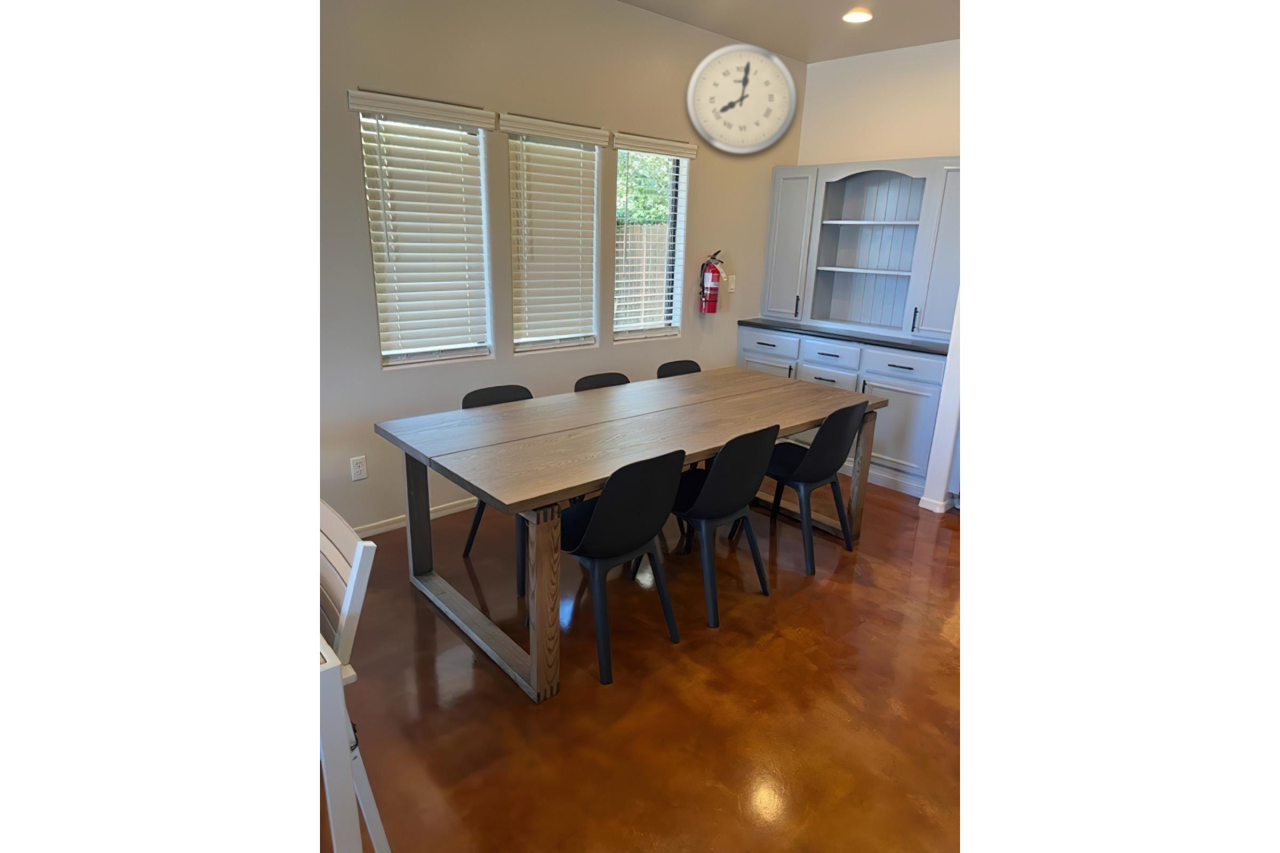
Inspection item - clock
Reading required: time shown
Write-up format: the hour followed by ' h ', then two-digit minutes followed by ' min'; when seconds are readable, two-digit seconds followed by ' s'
8 h 02 min
